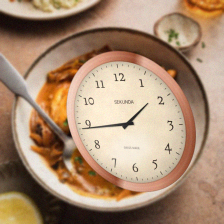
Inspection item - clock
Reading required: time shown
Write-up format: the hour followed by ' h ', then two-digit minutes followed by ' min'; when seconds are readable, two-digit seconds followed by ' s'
1 h 44 min
